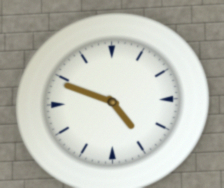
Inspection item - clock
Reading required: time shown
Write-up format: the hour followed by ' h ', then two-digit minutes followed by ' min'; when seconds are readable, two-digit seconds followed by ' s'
4 h 49 min
